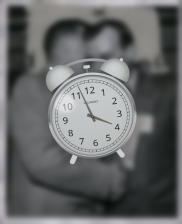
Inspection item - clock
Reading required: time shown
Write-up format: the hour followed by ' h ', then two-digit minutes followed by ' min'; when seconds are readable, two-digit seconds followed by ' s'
3 h 57 min
